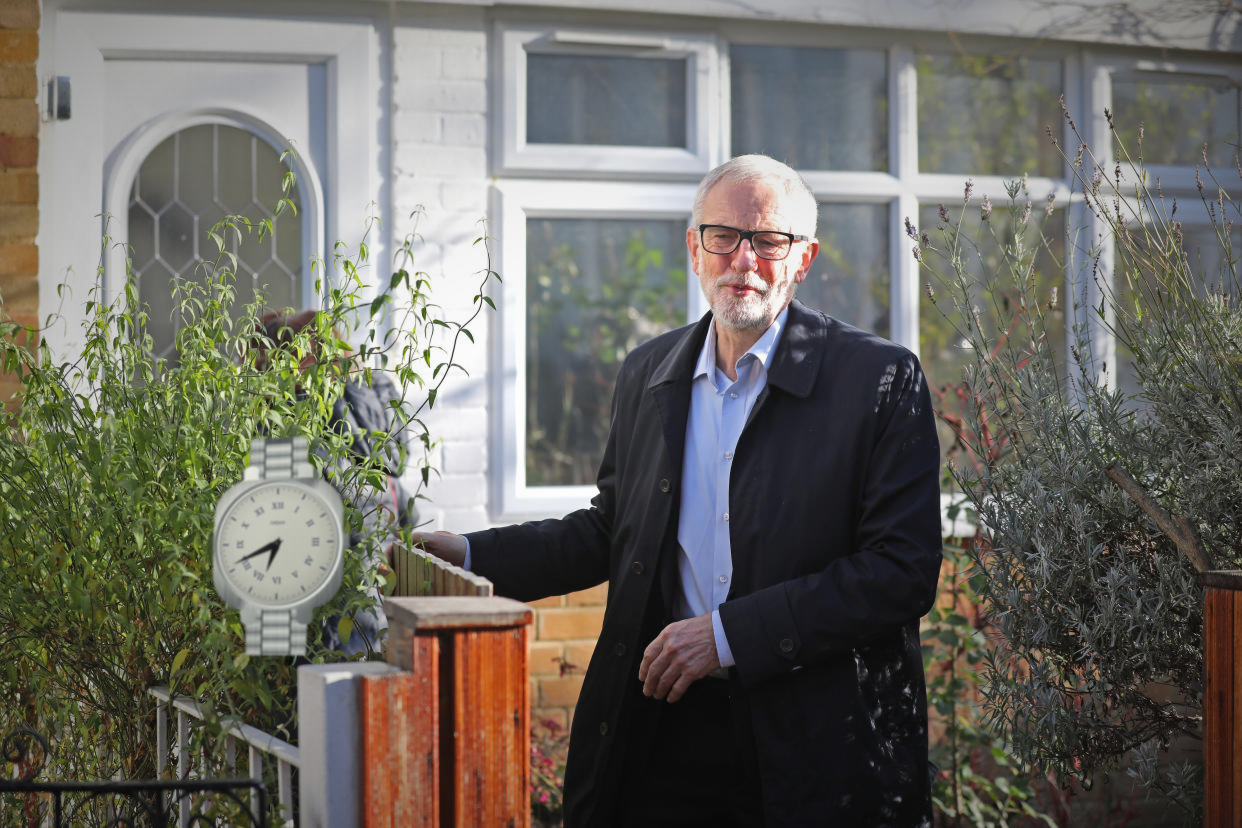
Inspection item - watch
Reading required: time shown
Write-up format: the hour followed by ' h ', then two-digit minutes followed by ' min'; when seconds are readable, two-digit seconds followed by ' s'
6 h 41 min
